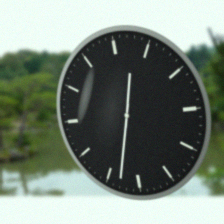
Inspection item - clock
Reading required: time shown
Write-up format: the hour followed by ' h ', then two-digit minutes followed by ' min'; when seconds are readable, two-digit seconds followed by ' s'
12 h 33 min
